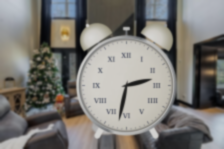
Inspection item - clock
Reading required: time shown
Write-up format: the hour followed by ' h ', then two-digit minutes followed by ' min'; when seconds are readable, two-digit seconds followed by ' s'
2 h 32 min
